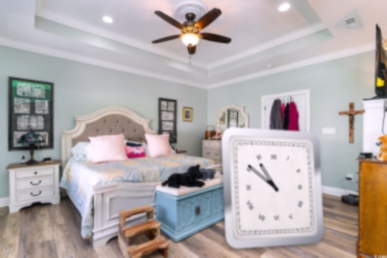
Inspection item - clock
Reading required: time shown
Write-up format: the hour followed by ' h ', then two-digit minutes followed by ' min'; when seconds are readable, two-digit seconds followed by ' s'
10 h 51 min
